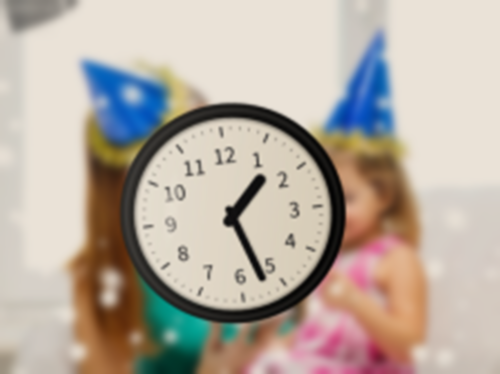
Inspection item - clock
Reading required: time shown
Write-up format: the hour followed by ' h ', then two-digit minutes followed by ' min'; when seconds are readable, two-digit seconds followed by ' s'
1 h 27 min
